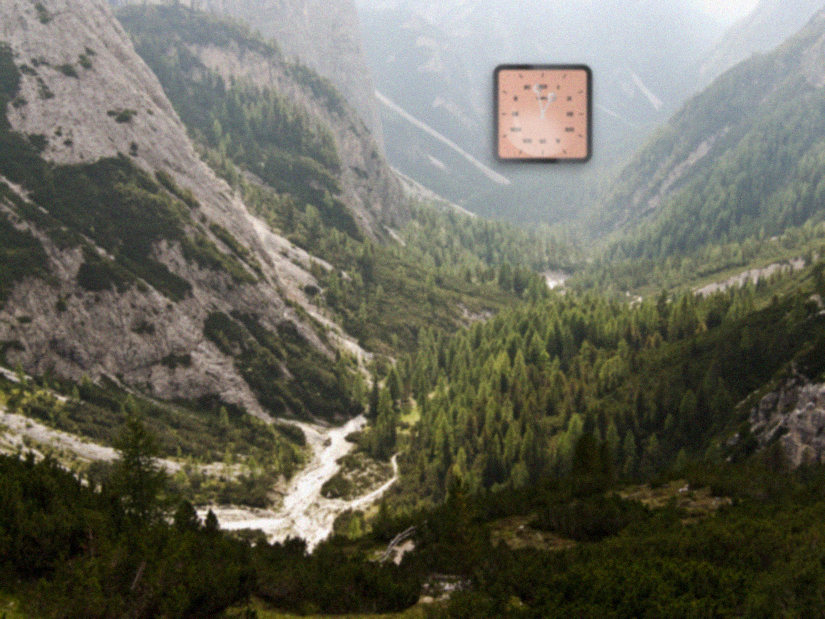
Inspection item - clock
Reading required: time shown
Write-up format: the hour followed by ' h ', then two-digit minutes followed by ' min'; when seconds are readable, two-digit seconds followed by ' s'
12 h 58 min
